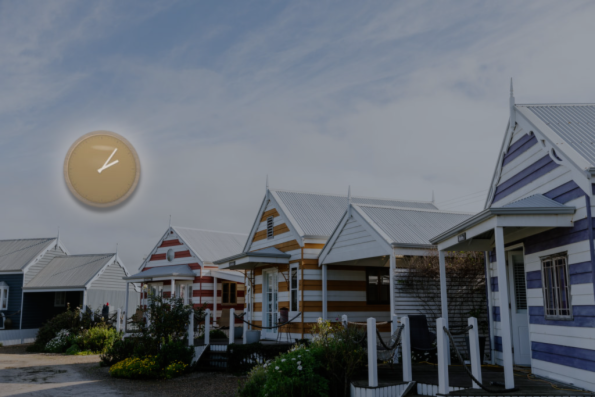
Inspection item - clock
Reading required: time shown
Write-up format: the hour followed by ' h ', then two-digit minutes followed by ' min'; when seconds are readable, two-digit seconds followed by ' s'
2 h 06 min
